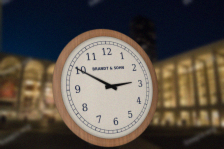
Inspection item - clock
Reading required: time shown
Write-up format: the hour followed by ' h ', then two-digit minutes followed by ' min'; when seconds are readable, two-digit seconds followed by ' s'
2 h 50 min
